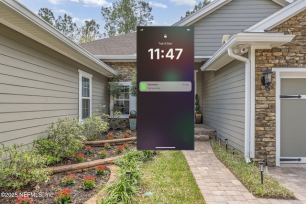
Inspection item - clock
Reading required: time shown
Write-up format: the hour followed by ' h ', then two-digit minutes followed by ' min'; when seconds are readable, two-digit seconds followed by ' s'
11 h 47 min
